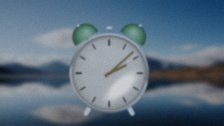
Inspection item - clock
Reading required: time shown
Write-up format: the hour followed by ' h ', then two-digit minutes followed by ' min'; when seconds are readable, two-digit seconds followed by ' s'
2 h 08 min
